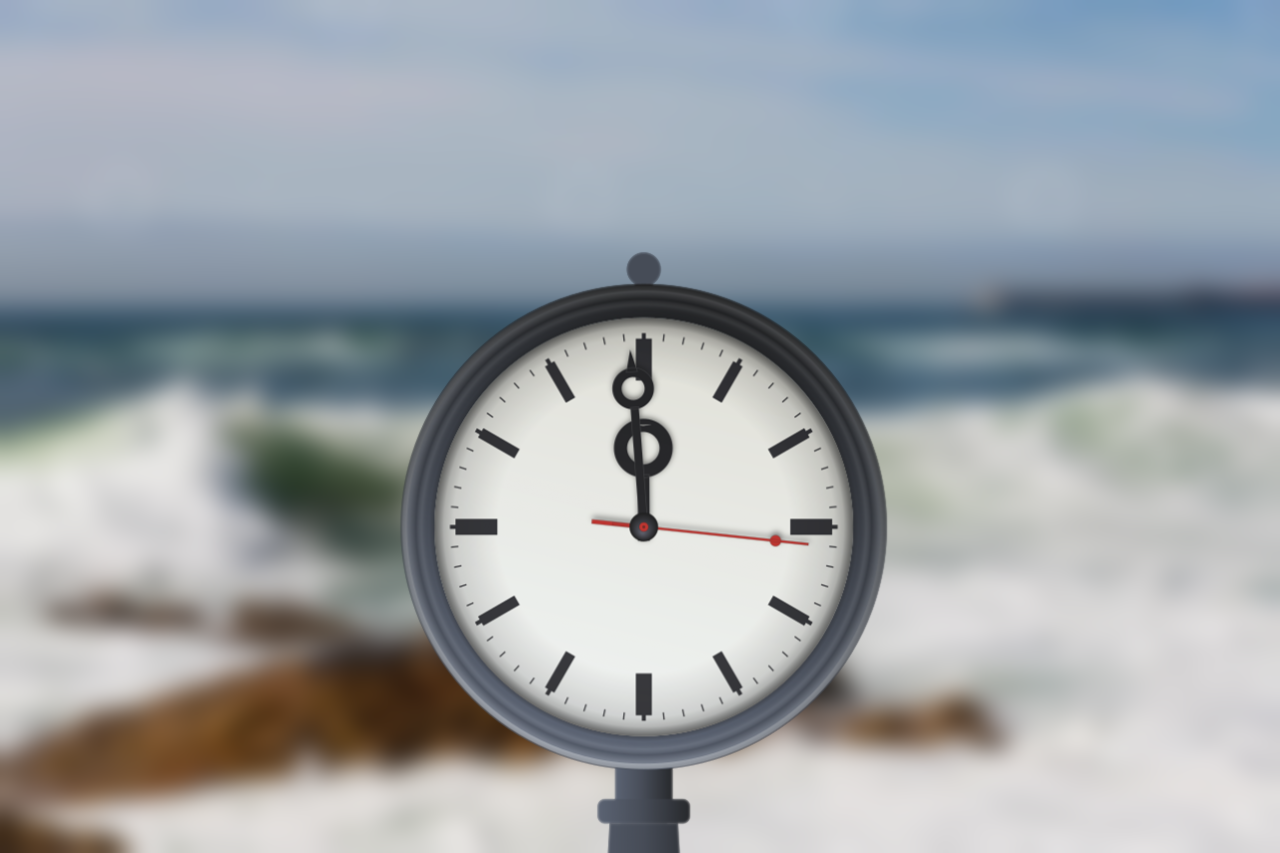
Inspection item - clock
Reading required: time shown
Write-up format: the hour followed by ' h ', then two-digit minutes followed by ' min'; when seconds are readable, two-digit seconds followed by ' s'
11 h 59 min 16 s
